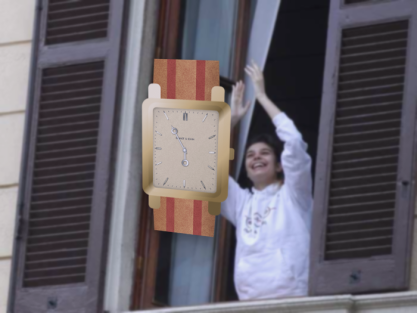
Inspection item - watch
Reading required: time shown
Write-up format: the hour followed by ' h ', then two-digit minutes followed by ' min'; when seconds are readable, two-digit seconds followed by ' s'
5 h 55 min
